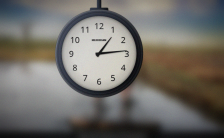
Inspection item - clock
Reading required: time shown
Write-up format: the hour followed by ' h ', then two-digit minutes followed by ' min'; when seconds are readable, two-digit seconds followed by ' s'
1 h 14 min
